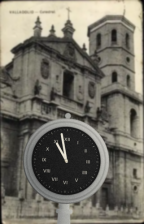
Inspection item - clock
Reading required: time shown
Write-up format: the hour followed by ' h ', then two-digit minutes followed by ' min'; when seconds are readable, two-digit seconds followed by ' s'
10 h 58 min
